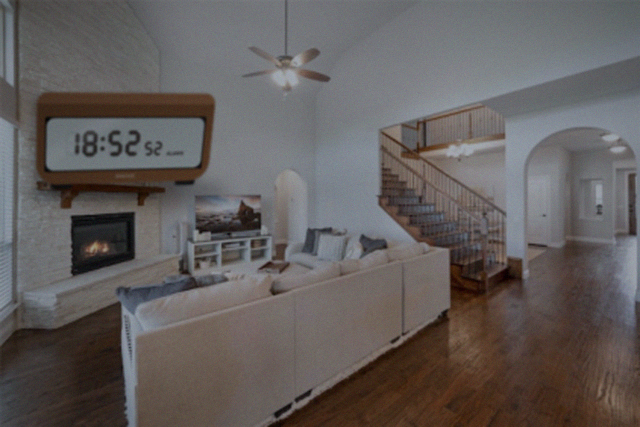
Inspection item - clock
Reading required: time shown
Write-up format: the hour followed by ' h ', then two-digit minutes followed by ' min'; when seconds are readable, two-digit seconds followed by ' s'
18 h 52 min 52 s
